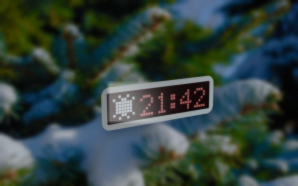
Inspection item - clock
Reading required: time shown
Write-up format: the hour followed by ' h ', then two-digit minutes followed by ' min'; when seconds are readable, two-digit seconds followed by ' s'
21 h 42 min
